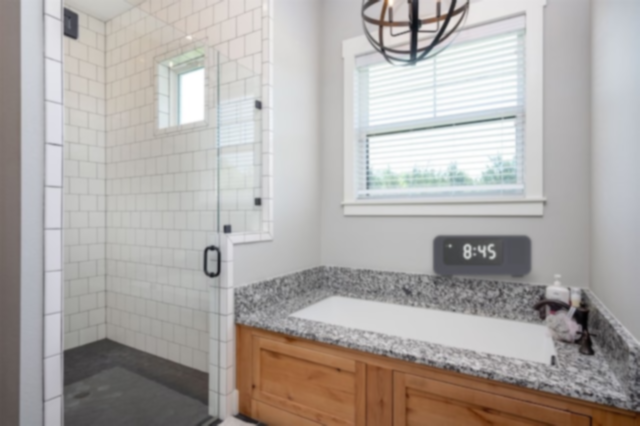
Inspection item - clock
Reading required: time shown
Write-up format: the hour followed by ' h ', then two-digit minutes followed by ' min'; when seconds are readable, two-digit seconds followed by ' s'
8 h 45 min
